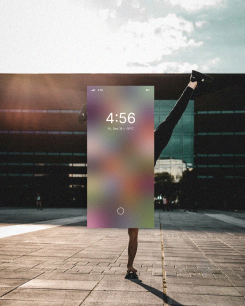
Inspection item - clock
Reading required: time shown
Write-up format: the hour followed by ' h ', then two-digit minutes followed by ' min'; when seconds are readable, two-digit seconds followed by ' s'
4 h 56 min
